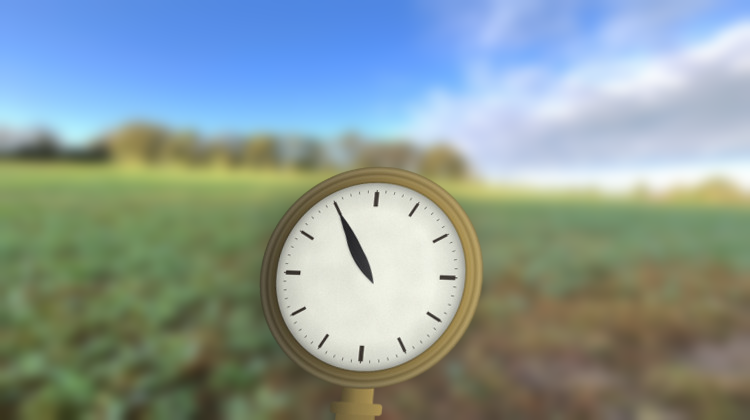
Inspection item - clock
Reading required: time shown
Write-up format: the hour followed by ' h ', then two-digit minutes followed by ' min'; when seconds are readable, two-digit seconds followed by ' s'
10 h 55 min
